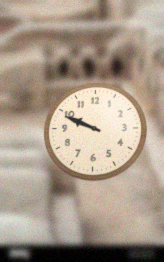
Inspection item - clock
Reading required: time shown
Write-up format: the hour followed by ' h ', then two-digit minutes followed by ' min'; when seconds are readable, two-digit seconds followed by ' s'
9 h 49 min
